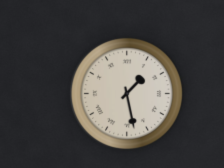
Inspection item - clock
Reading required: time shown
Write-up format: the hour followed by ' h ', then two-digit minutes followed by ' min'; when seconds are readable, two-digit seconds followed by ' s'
1 h 28 min
